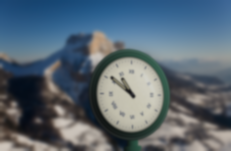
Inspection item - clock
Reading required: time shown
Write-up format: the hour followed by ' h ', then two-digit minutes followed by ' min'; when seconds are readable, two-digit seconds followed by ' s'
10 h 51 min
